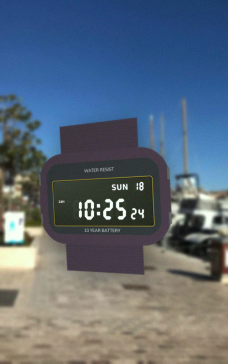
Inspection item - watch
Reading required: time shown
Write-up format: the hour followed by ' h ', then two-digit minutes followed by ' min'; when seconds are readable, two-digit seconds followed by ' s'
10 h 25 min 24 s
